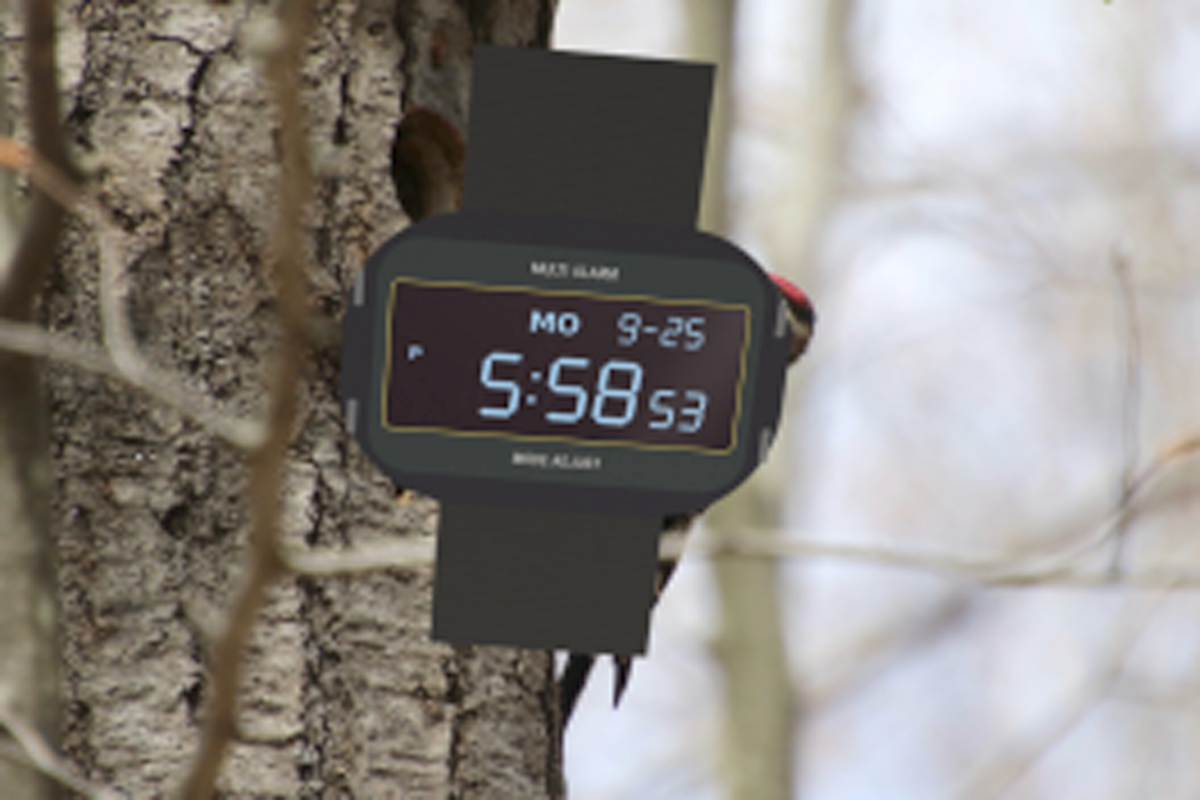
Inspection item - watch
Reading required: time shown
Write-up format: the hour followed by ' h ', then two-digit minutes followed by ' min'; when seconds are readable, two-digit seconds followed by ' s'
5 h 58 min 53 s
